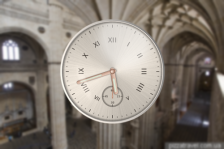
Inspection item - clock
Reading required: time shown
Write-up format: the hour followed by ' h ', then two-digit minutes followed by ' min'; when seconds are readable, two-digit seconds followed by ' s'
5 h 42 min
